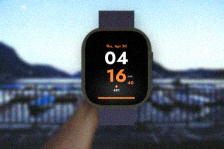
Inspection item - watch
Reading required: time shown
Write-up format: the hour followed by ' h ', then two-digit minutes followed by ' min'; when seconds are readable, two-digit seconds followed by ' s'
4 h 16 min
